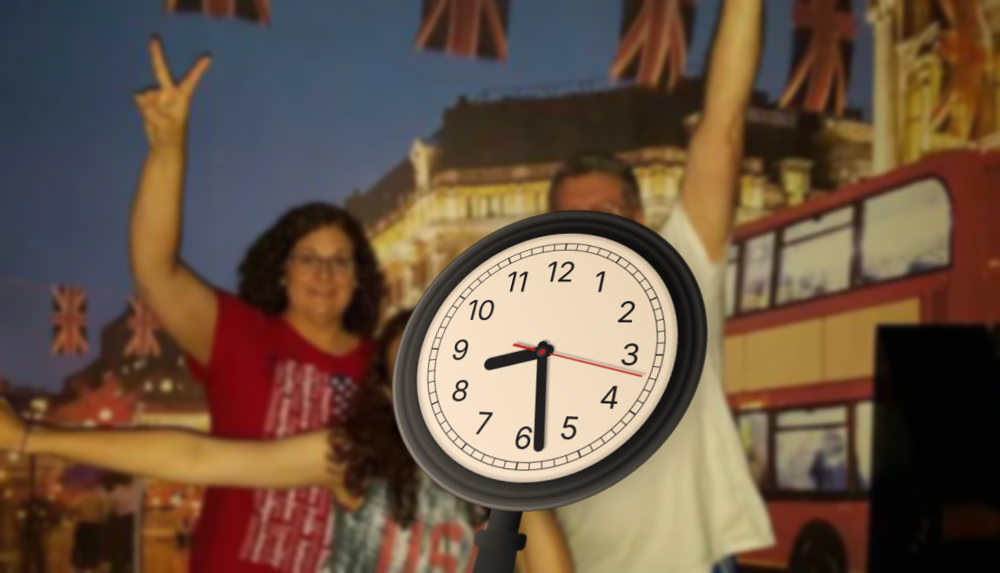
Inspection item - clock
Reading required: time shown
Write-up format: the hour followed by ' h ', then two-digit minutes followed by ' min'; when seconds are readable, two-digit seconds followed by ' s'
8 h 28 min 17 s
